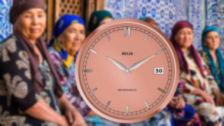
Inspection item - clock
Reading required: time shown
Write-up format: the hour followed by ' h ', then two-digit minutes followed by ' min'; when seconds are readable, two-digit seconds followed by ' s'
10 h 10 min
